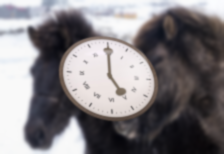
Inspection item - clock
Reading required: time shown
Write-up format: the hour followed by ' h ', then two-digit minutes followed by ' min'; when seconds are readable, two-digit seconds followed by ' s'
5 h 00 min
